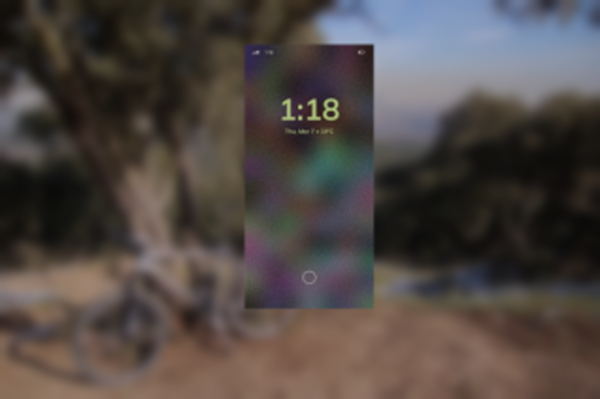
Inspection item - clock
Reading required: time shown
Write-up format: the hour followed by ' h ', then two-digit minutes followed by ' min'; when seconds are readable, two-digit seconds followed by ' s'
1 h 18 min
